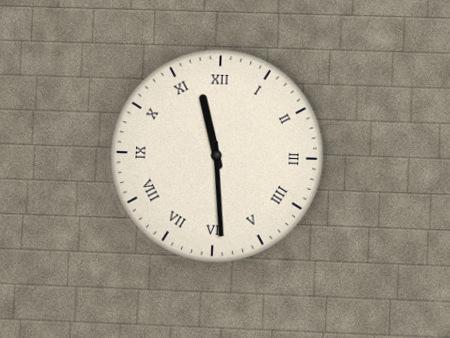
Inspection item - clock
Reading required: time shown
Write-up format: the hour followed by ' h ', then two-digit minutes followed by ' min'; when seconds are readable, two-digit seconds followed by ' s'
11 h 29 min
